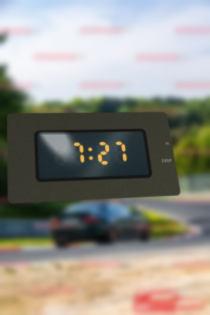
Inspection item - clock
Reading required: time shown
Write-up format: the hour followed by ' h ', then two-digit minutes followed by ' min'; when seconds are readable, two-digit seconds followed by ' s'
7 h 27 min
